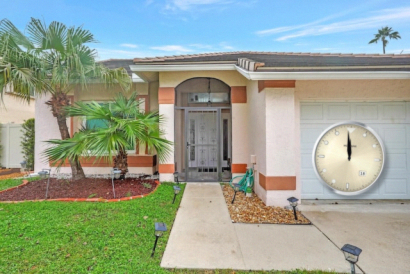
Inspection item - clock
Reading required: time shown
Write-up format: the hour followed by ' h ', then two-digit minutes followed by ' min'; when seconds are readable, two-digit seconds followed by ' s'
11 h 59 min
